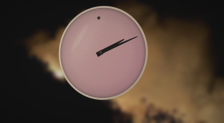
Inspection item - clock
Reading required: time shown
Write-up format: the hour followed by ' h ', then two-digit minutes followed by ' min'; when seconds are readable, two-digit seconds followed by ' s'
2 h 12 min
